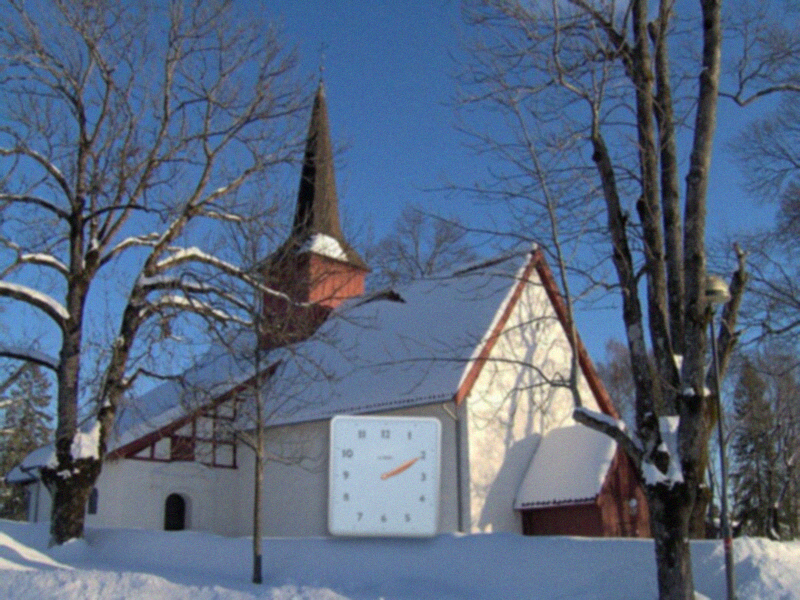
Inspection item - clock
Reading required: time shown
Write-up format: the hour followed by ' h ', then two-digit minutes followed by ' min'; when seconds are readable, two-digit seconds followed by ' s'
2 h 10 min
